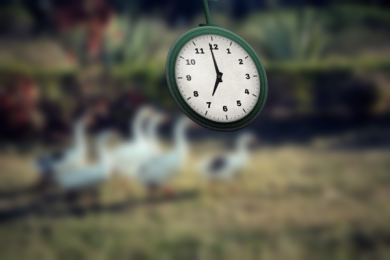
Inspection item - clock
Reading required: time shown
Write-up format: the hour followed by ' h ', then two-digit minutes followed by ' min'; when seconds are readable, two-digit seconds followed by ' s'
6 h 59 min
